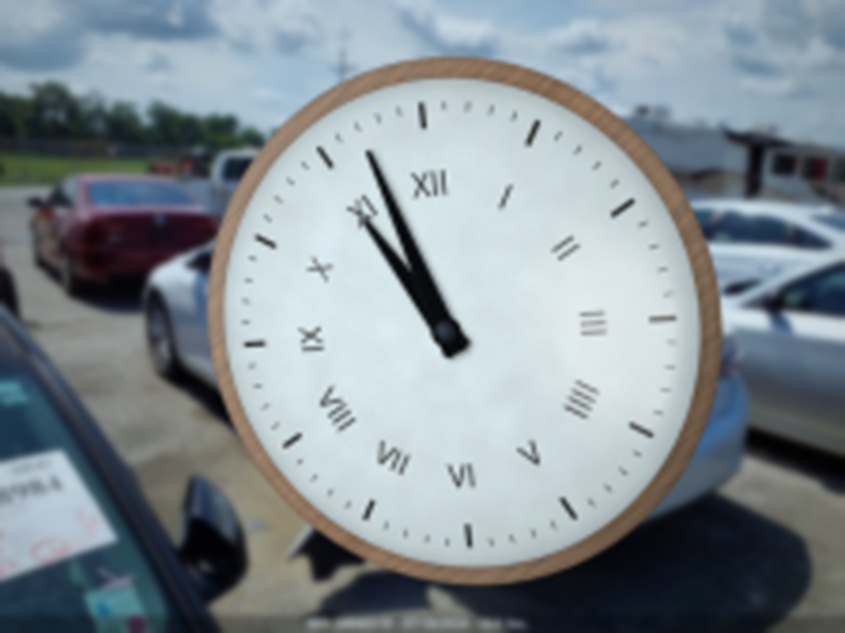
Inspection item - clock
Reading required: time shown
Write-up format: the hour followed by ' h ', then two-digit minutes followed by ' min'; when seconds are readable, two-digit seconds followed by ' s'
10 h 57 min
